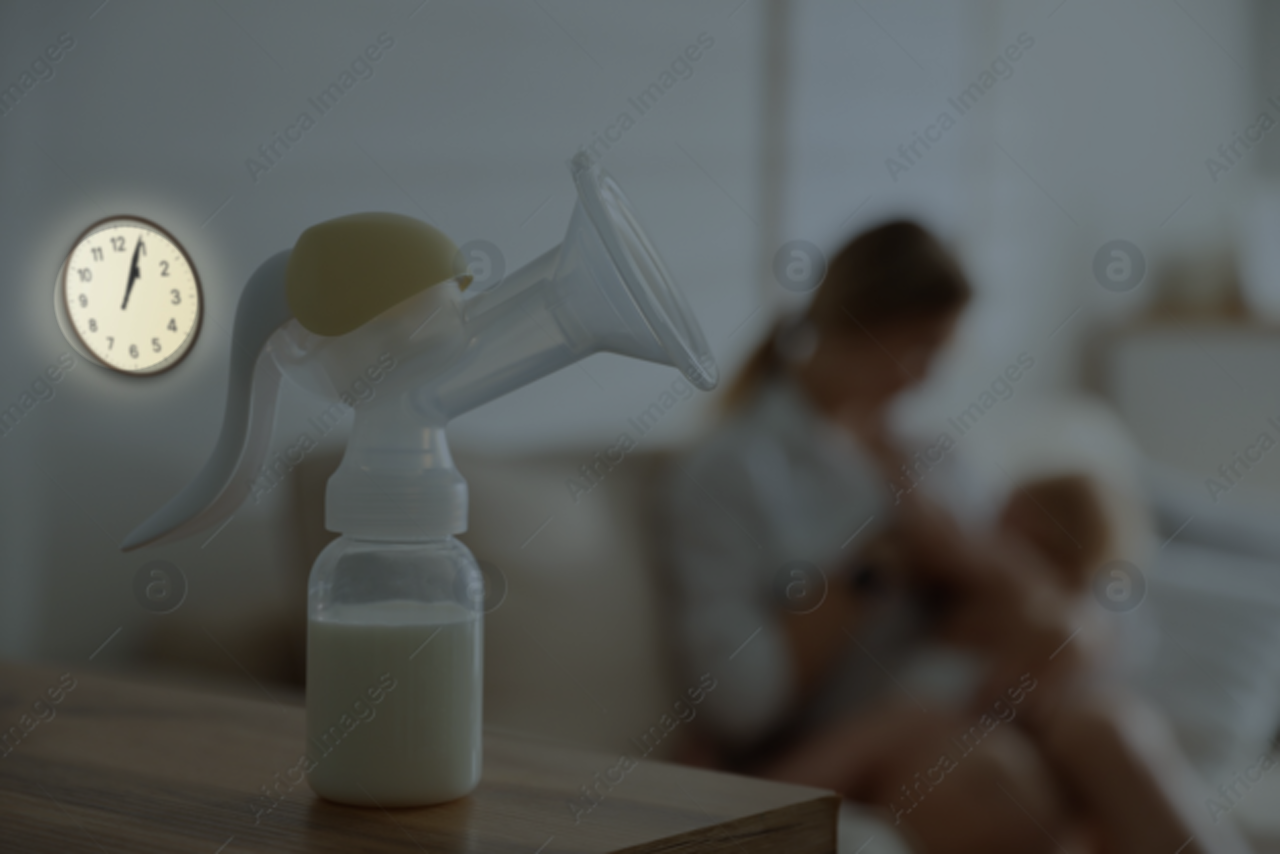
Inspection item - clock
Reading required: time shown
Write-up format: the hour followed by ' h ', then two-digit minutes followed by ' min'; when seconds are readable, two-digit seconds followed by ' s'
1 h 04 min
